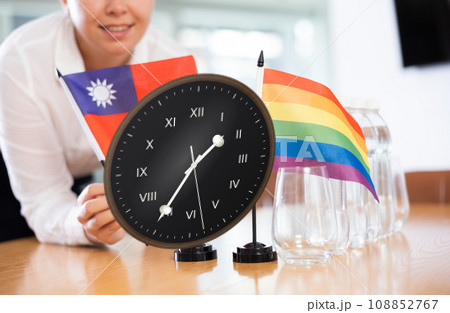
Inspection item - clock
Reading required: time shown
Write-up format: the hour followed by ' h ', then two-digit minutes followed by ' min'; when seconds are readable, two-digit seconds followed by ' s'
1 h 35 min 28 s
